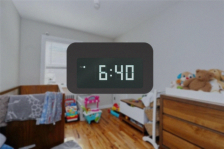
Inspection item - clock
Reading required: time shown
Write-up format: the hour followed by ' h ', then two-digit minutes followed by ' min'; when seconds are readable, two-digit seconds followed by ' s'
6 h 40 min
